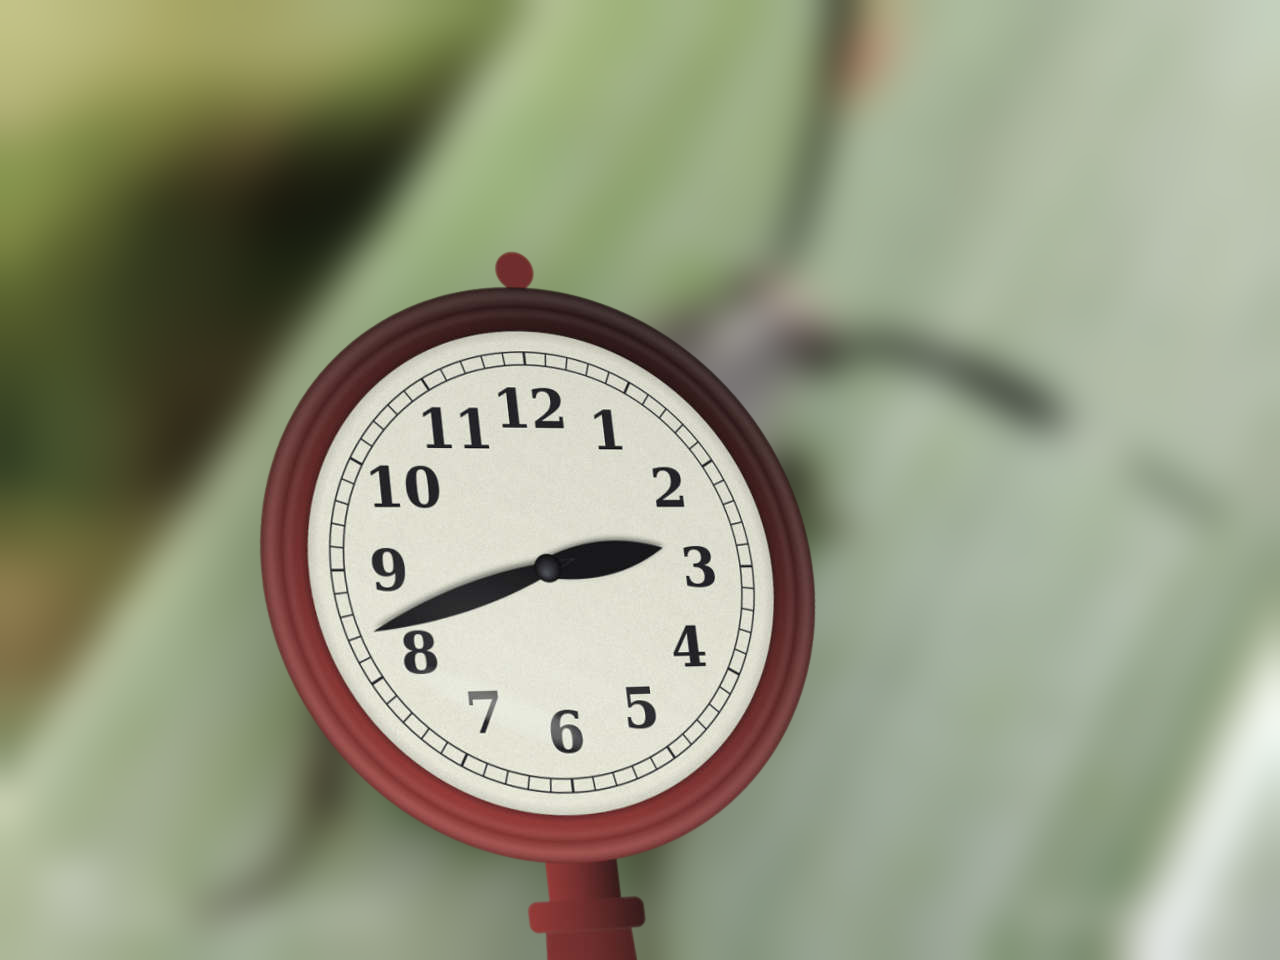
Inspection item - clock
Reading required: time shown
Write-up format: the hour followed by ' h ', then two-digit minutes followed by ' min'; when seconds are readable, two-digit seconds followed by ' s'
2 h 42 min
